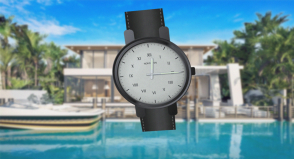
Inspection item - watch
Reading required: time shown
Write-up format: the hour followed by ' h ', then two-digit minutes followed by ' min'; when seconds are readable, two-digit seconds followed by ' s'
12 h 15 min
